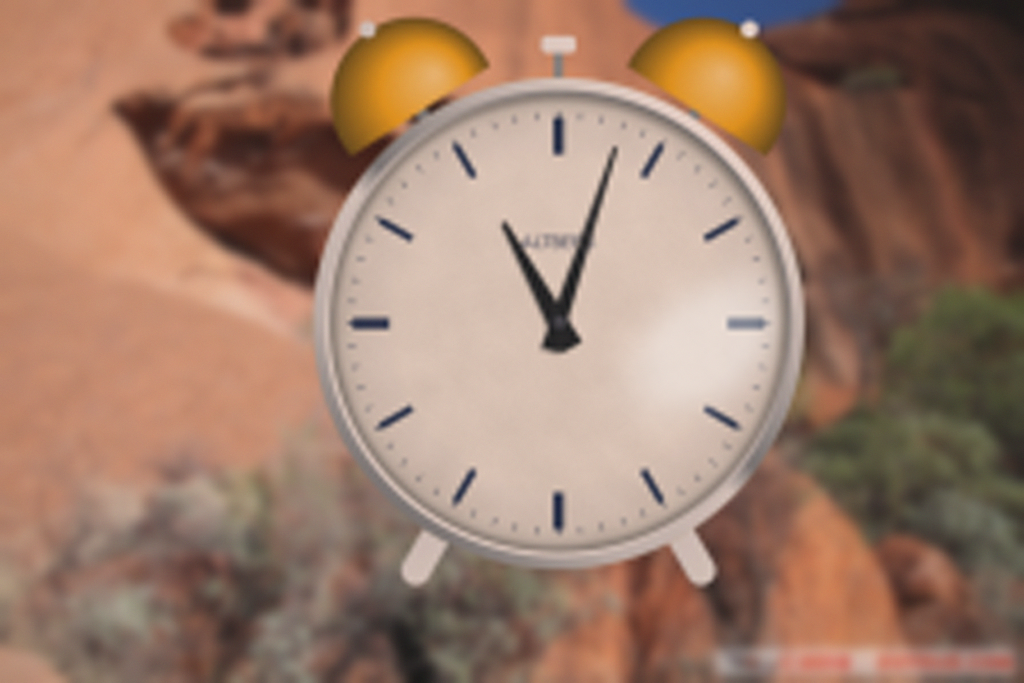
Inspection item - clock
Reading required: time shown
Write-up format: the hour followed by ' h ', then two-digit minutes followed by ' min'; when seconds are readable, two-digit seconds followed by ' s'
11 h 03 min
